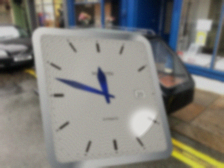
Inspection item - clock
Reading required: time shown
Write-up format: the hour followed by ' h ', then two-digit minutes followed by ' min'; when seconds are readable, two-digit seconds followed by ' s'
11 h 48 min
